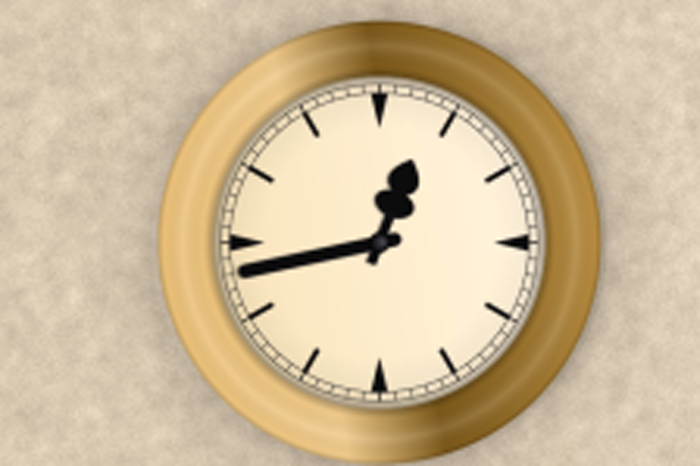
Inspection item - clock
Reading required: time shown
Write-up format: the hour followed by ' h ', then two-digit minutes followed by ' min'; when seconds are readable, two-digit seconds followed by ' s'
12 h 43 min
